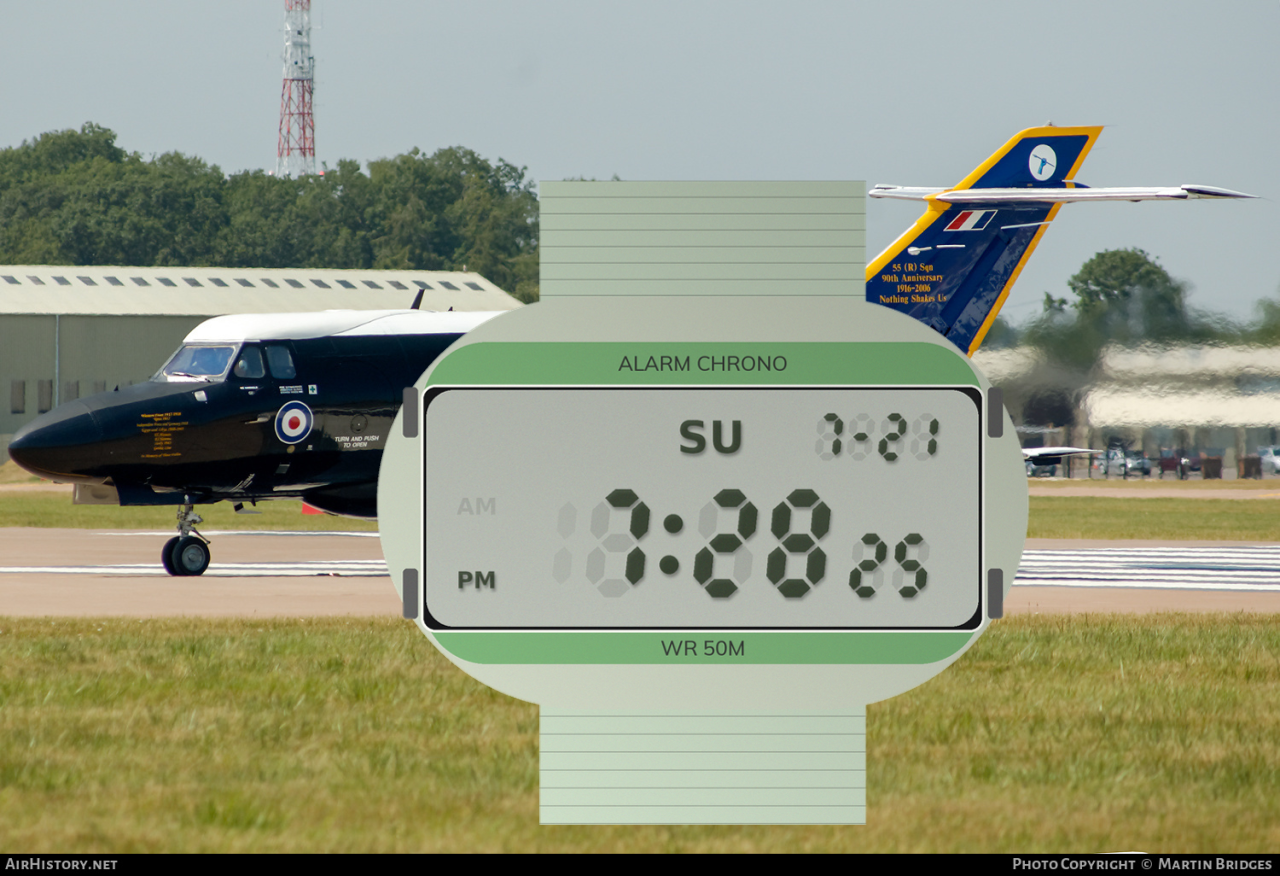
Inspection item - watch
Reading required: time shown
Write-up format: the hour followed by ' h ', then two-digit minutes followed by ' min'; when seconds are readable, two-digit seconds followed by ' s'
7 h 28 min 25 s
